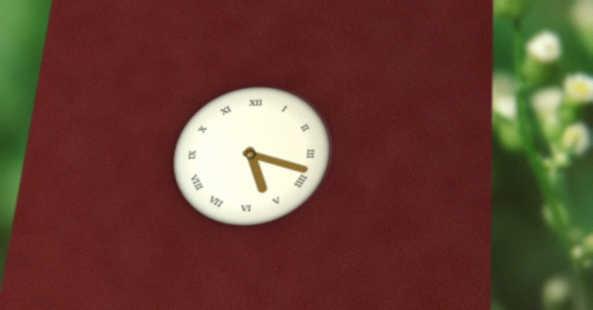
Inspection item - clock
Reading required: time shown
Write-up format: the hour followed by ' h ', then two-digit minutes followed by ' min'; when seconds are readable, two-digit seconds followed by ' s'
5 h 18 min
